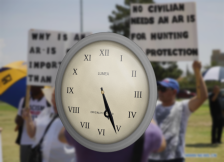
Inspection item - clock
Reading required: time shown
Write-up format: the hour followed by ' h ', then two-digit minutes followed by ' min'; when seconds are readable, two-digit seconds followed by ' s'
5 h 26 min
